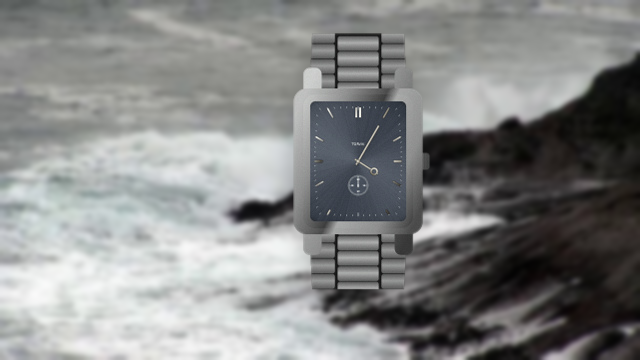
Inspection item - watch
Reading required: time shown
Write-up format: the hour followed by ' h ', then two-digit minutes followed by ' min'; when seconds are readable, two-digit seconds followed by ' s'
4 h 05 min
